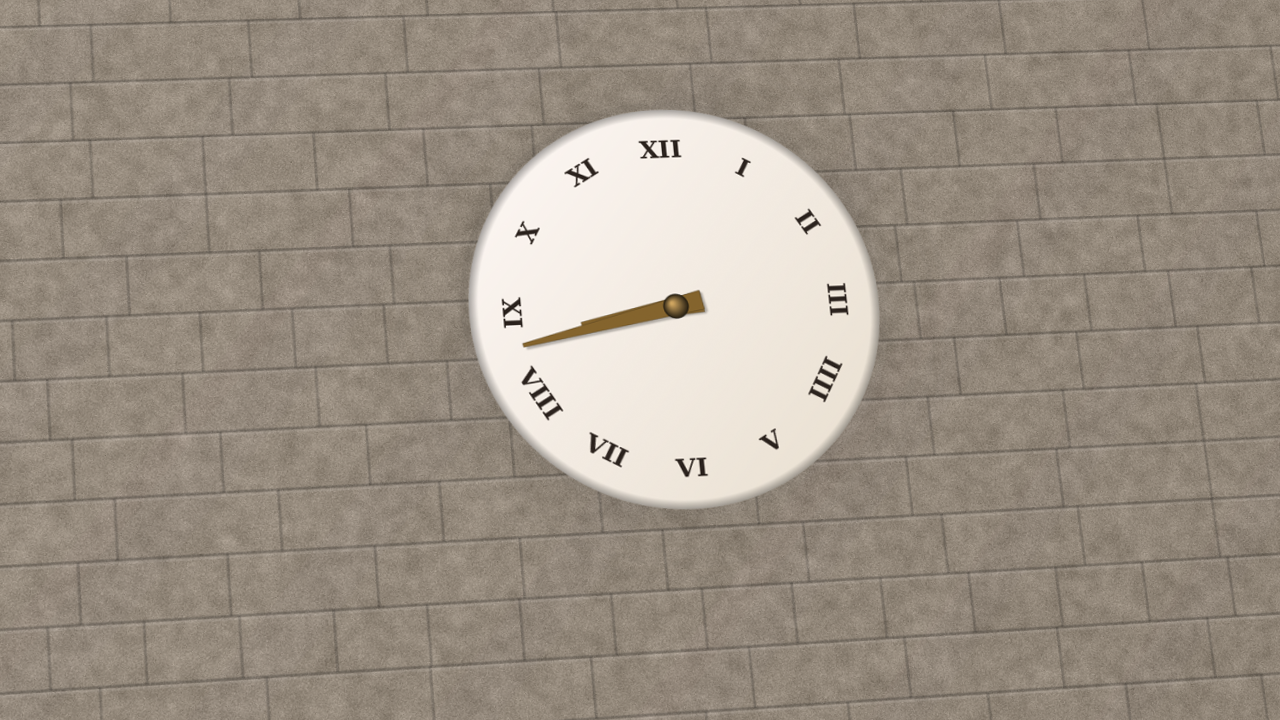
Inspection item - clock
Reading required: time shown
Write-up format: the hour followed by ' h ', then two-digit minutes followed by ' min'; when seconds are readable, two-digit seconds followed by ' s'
8 h 43 min
